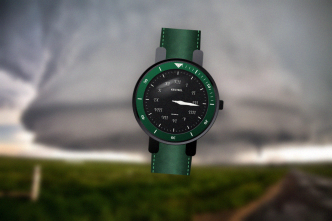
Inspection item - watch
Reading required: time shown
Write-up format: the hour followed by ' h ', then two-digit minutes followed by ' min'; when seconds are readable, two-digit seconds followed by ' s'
3 h 16 min
